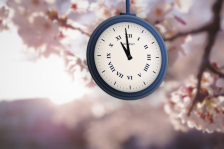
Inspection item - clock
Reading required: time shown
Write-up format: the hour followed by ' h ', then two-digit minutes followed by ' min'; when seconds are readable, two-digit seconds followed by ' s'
10 h 59 min
